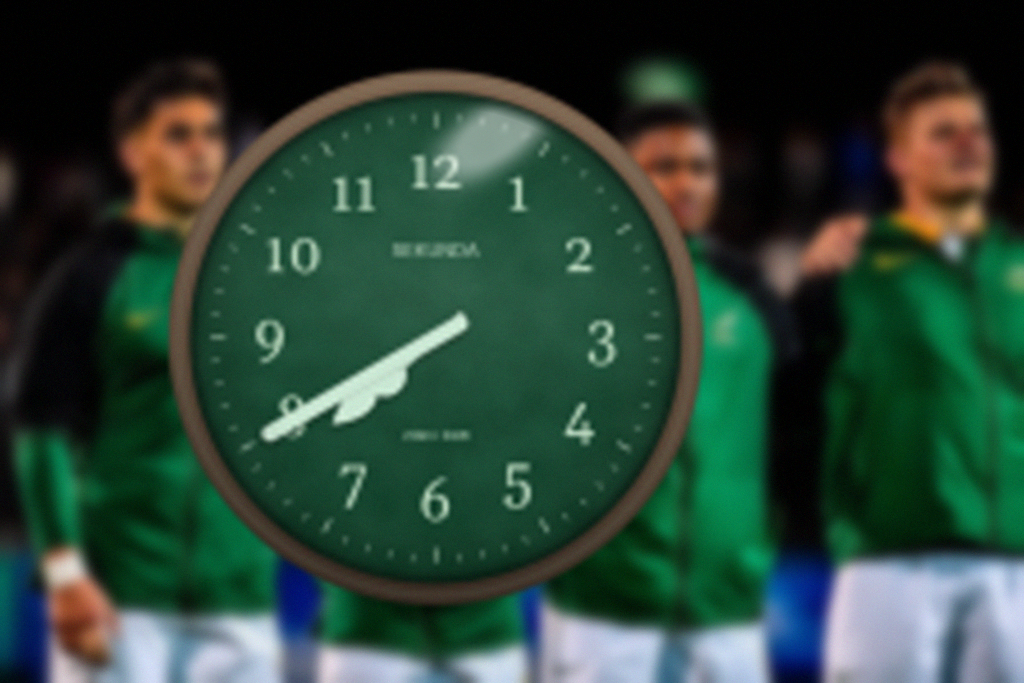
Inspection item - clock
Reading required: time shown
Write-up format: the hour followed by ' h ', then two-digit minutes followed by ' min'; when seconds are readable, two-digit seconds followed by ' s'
7 h 40 min
